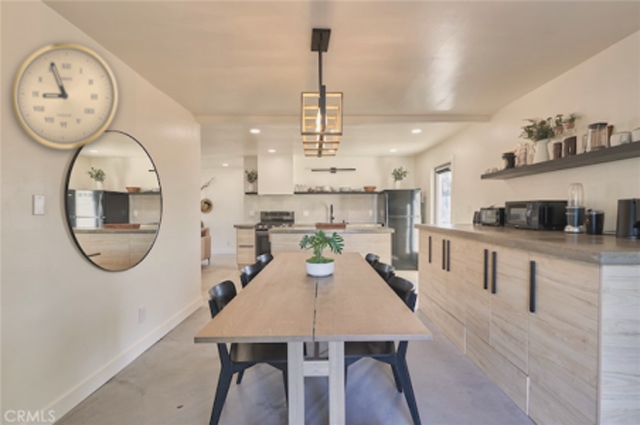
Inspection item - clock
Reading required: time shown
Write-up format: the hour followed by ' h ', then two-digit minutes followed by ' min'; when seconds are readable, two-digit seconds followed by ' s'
8 h 56 min
